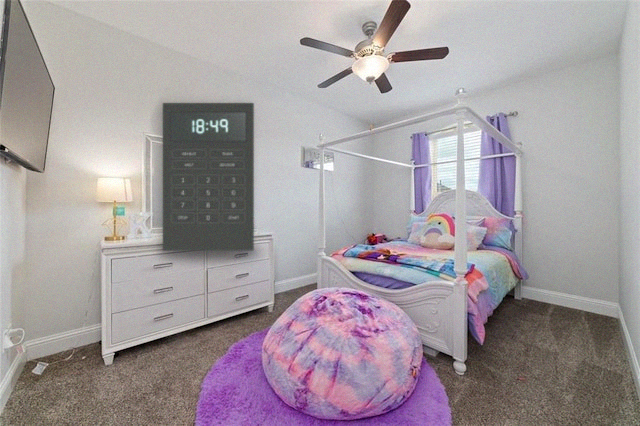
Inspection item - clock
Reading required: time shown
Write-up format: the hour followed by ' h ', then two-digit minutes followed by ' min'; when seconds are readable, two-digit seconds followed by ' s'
18 h 49 min
